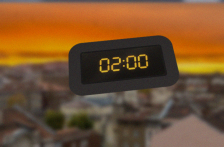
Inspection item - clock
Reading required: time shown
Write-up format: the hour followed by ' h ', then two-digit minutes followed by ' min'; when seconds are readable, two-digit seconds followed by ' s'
2 h 00 min
